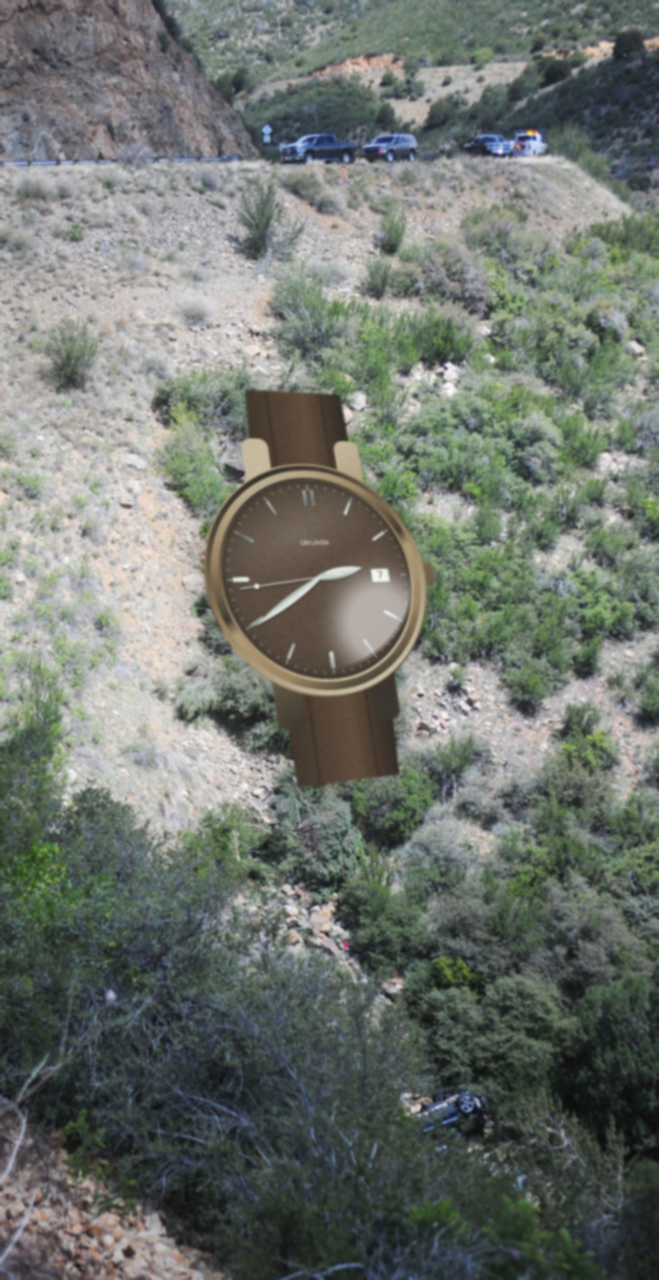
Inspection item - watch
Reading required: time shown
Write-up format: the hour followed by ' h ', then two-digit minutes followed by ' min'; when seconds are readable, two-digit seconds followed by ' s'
2 h 39 min 44 s
